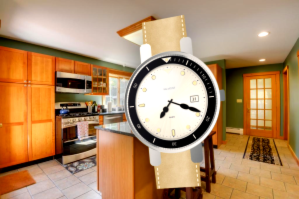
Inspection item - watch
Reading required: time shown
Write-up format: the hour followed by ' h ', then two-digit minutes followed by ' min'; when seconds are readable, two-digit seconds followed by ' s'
7 h 19 min
